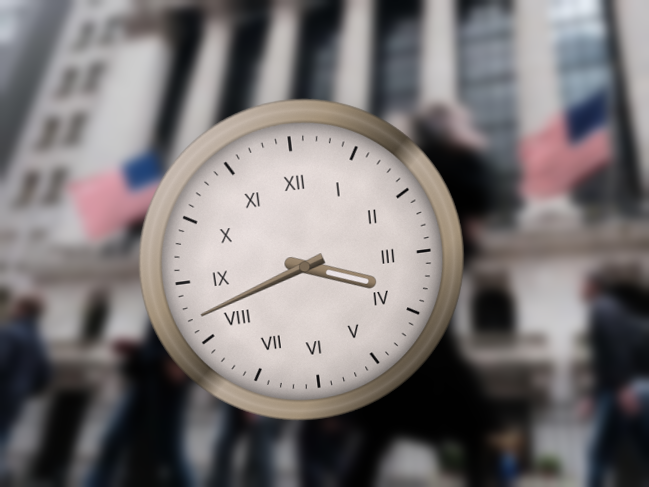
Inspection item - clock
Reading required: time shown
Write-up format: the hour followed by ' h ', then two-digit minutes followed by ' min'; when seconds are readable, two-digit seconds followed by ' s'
3 h 42 min
